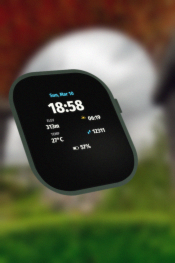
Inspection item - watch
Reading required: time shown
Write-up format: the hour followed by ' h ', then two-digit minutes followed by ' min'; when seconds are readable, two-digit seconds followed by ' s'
18 h 58 min
